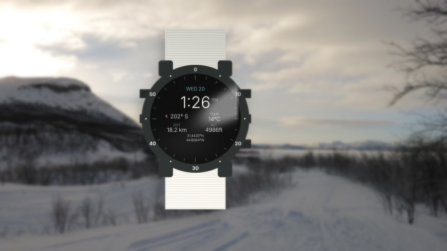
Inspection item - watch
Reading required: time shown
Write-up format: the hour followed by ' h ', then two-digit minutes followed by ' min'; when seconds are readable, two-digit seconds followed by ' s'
1 h 26 min
